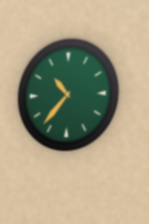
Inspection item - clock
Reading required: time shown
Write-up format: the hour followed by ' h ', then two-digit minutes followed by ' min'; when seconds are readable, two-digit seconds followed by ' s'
10 h 37 min
